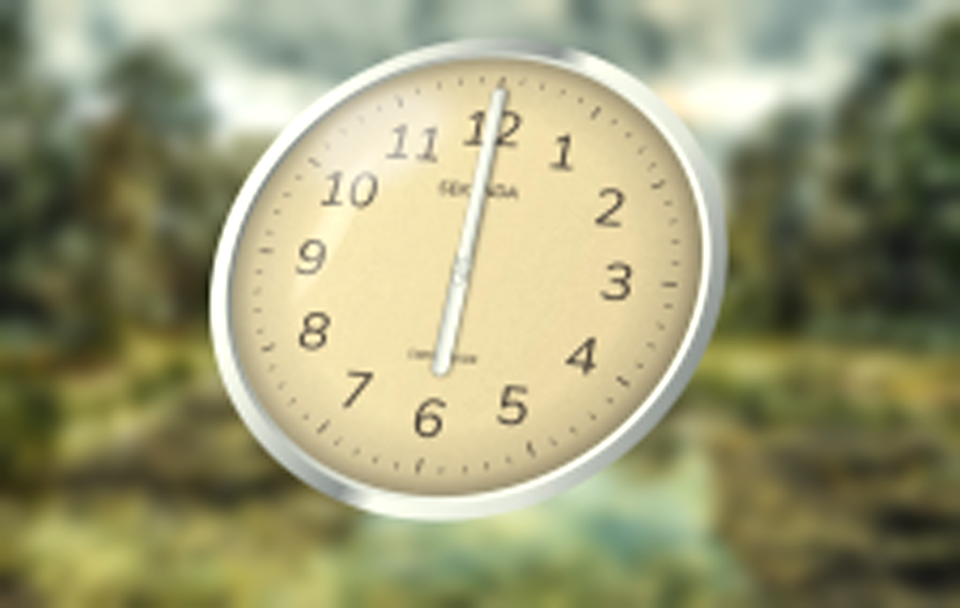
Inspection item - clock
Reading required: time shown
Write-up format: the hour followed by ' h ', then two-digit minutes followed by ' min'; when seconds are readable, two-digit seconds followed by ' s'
6 h 00 min
